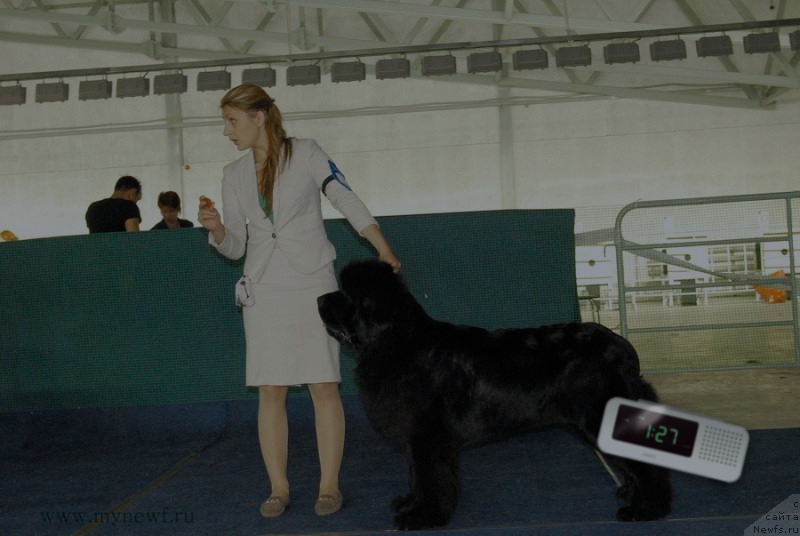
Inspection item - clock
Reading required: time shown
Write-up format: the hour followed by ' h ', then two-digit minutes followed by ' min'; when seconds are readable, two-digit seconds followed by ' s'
1 h 27 min
